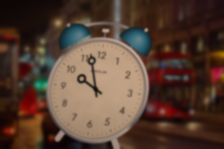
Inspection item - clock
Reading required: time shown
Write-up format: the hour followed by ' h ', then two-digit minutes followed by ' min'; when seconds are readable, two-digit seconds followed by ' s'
9 h 57 min
